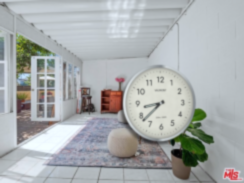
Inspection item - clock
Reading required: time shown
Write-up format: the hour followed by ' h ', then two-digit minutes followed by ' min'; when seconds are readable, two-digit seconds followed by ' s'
8 h 38 min
